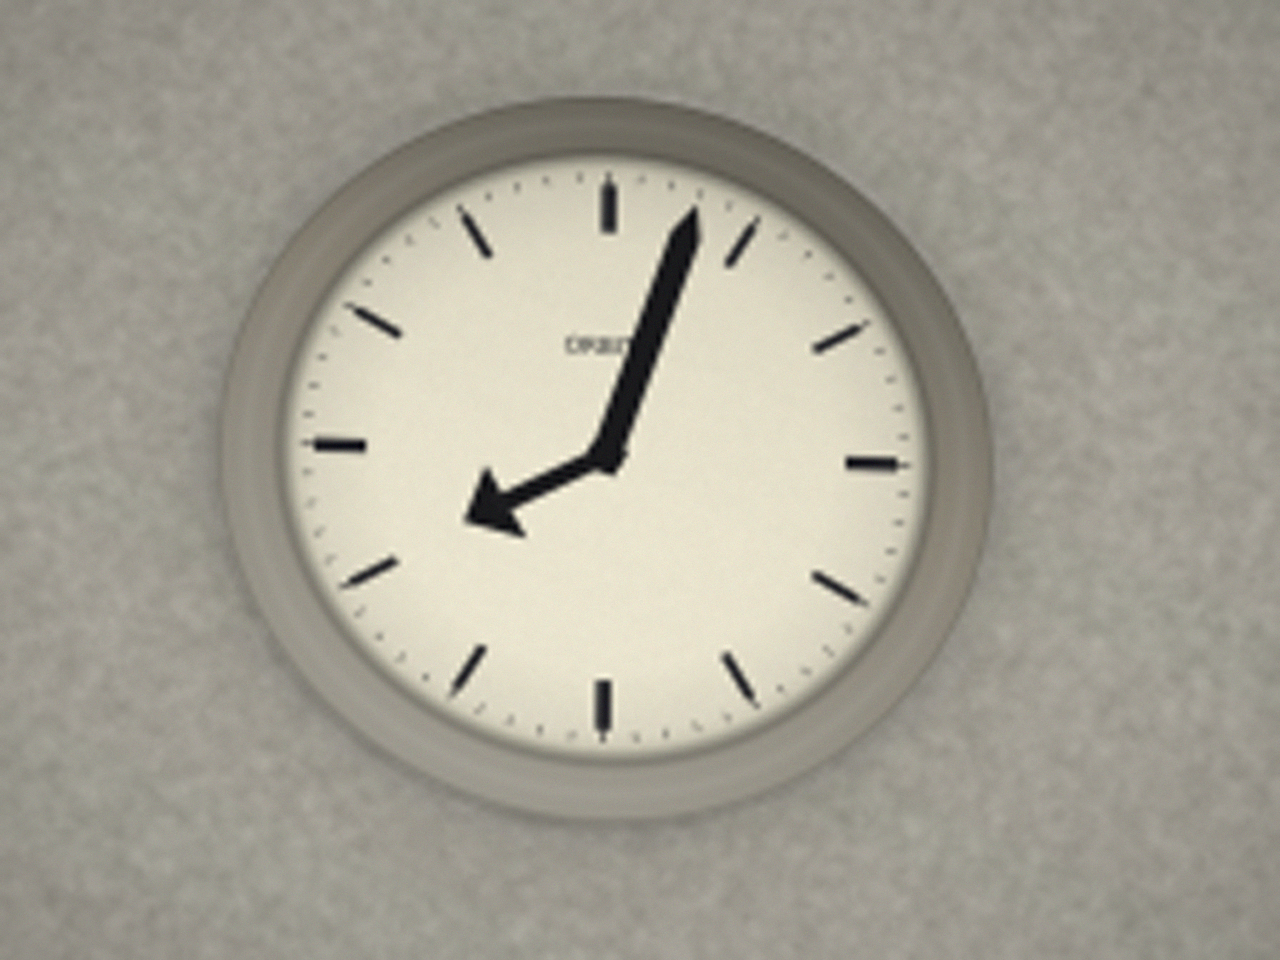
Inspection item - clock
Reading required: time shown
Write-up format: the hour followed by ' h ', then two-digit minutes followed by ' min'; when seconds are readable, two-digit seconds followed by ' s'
8 h 03 min
